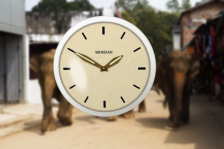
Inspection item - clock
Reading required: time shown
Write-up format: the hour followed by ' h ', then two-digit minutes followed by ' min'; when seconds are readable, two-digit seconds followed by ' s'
1 h 50 min
